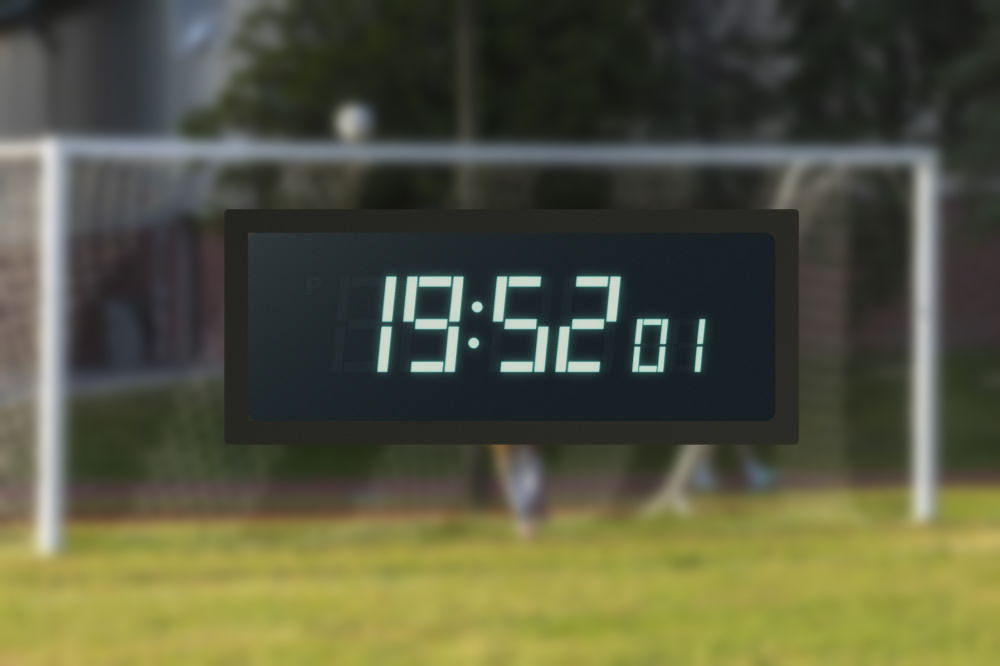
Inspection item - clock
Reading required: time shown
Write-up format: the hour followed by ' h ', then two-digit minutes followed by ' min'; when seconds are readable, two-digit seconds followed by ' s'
19 h 52 min 01 s
